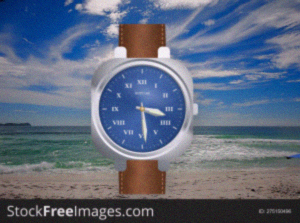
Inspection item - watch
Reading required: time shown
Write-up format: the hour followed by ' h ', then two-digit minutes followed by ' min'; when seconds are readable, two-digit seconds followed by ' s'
3 h 29 min
